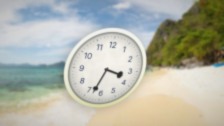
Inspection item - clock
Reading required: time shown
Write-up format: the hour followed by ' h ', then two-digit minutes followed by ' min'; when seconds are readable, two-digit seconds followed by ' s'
3 h 33 min
